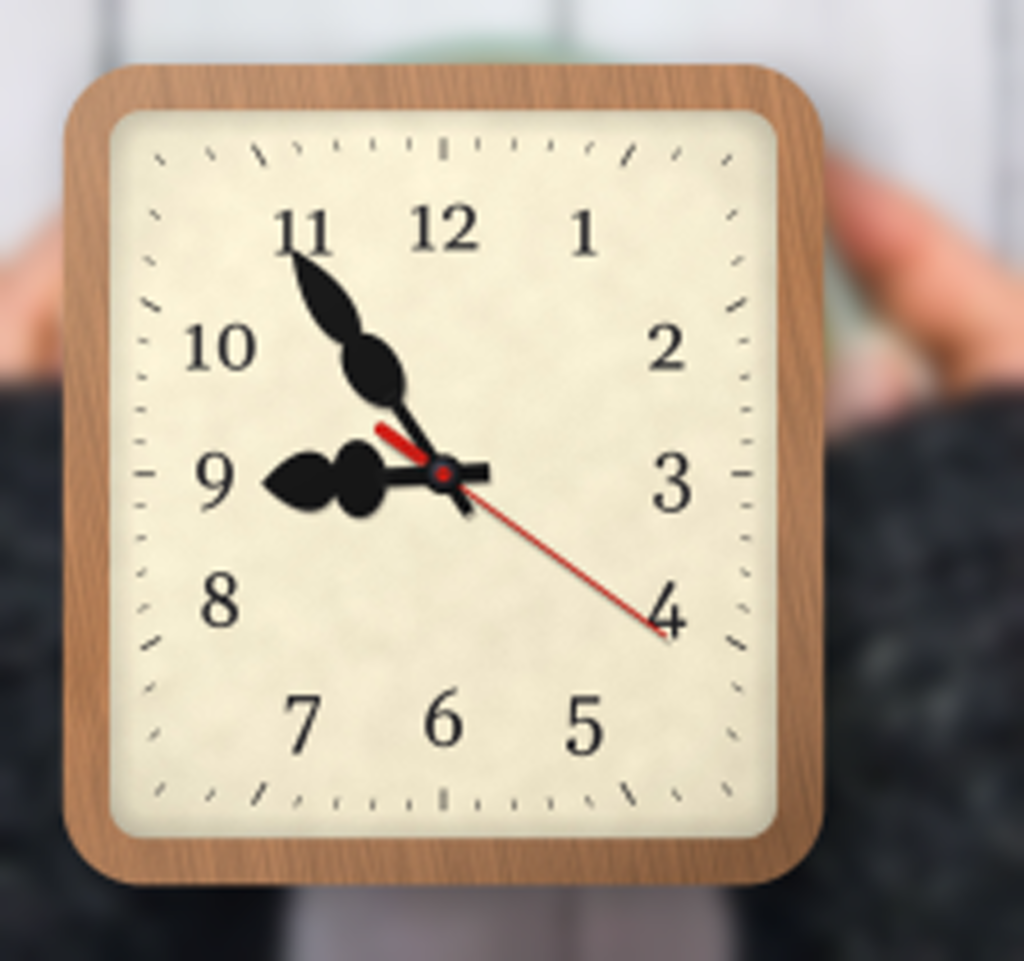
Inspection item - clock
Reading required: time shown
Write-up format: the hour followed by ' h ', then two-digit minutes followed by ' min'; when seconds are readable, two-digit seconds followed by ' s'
8 h 54 min 21 s
